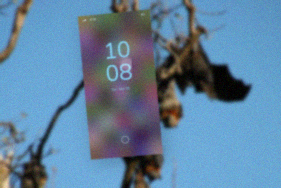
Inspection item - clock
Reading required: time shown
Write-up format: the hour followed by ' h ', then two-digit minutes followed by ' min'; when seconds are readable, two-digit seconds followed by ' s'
10 h 08 min
